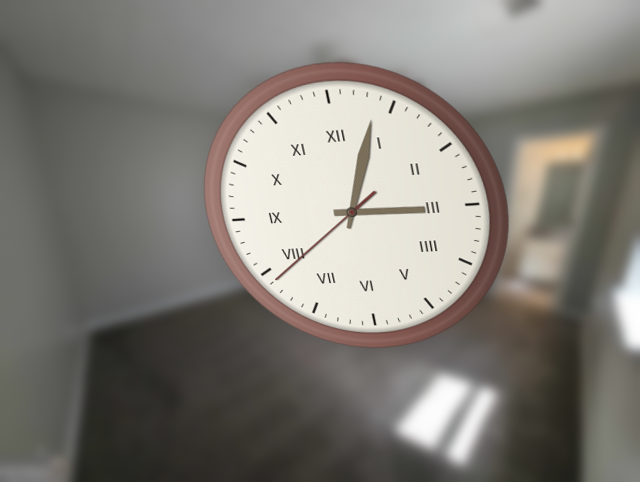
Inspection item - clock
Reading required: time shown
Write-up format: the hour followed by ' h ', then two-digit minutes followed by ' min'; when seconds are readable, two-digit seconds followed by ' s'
3 h 03 min 39 s
